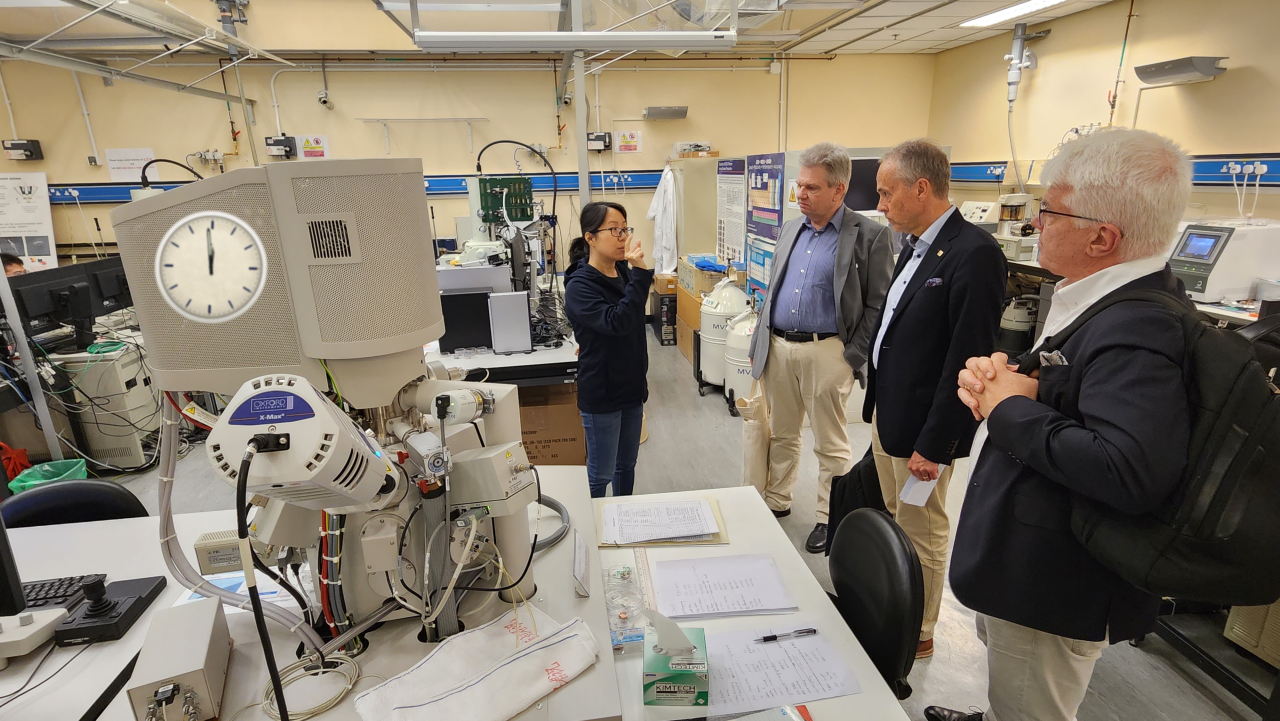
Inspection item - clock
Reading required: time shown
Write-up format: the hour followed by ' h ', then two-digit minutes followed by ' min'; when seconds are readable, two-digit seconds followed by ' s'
11 h 59 min
